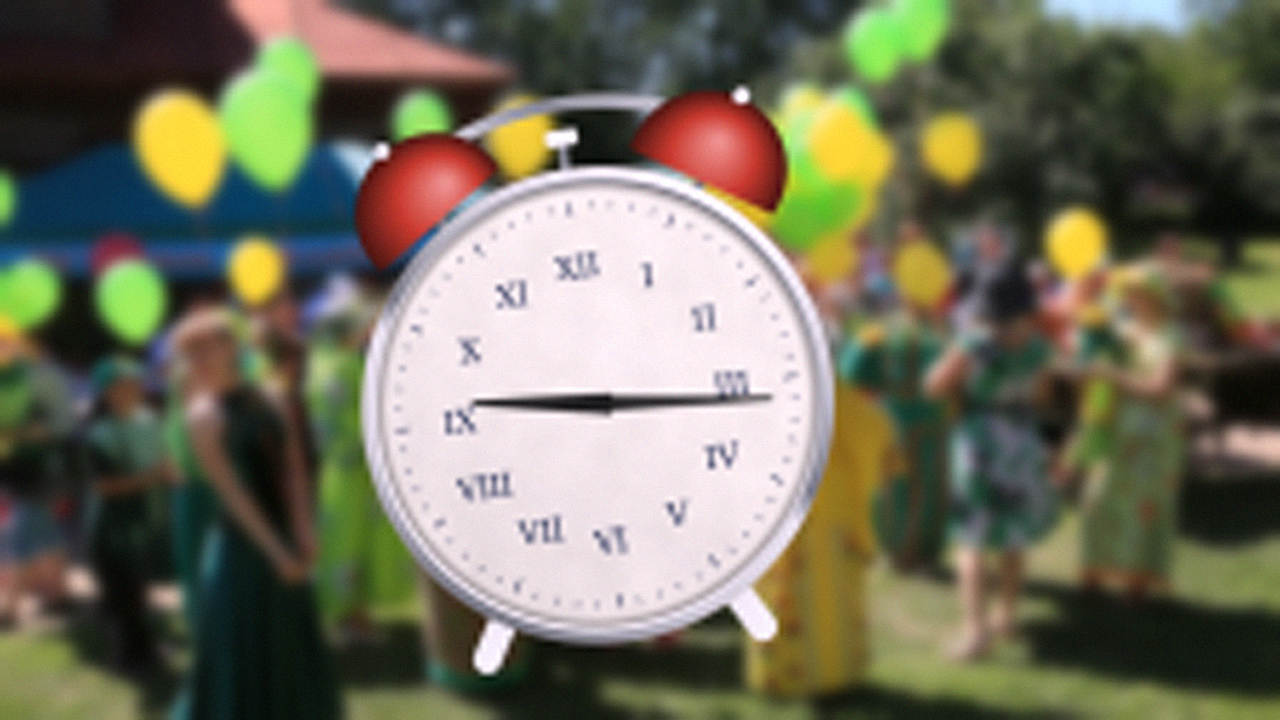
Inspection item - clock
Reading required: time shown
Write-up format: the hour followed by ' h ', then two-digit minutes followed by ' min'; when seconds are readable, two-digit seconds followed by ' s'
9 h 16 min
